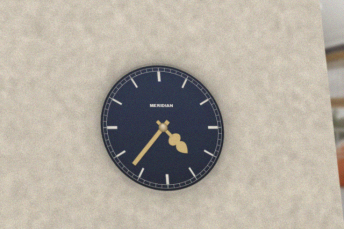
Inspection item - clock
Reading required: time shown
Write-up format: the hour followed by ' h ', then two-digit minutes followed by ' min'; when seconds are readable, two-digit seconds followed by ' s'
4 h 37 min
